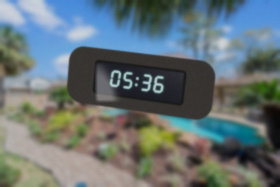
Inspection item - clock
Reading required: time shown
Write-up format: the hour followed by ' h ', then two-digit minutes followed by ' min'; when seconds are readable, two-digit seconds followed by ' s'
5 h 36 min
